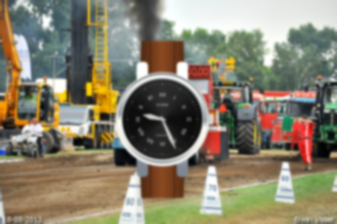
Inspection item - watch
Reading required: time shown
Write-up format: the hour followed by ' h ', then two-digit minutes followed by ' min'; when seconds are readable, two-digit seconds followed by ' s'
9 h 26 min
